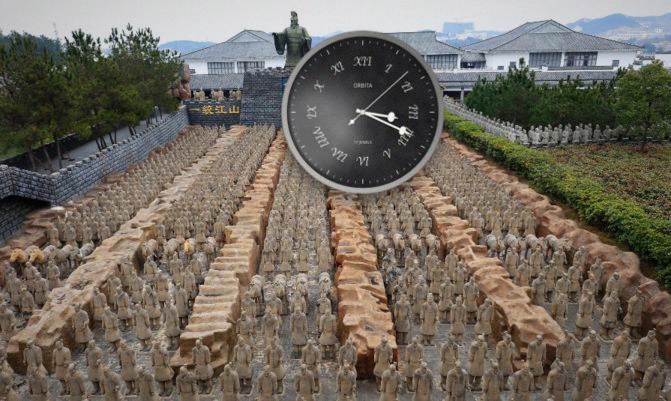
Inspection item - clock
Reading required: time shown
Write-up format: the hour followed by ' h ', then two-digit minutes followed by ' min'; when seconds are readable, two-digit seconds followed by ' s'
3 h 19 min 08 s
